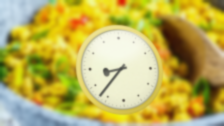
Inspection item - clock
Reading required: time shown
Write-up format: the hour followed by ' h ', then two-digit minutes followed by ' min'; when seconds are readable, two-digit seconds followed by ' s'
8 h 37 min
